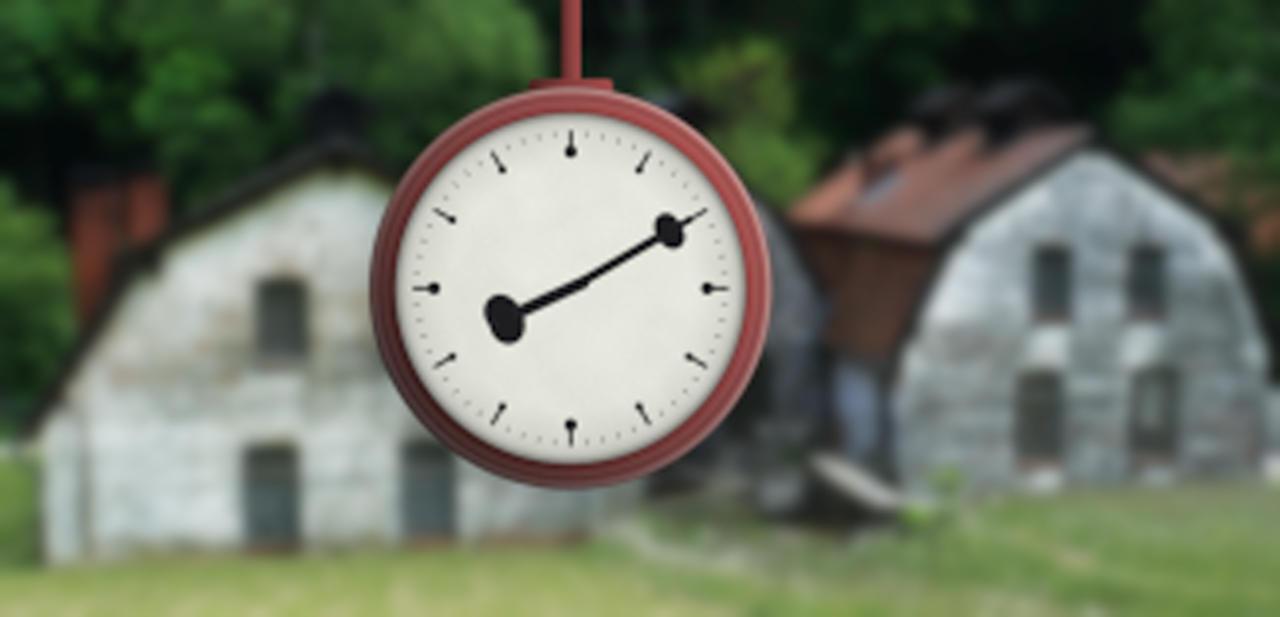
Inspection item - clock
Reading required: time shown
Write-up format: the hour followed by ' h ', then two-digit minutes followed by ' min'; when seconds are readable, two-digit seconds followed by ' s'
8 h 10 min
